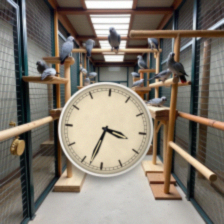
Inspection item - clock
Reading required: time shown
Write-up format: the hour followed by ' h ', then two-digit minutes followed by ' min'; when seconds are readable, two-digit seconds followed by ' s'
3 h 33 min
